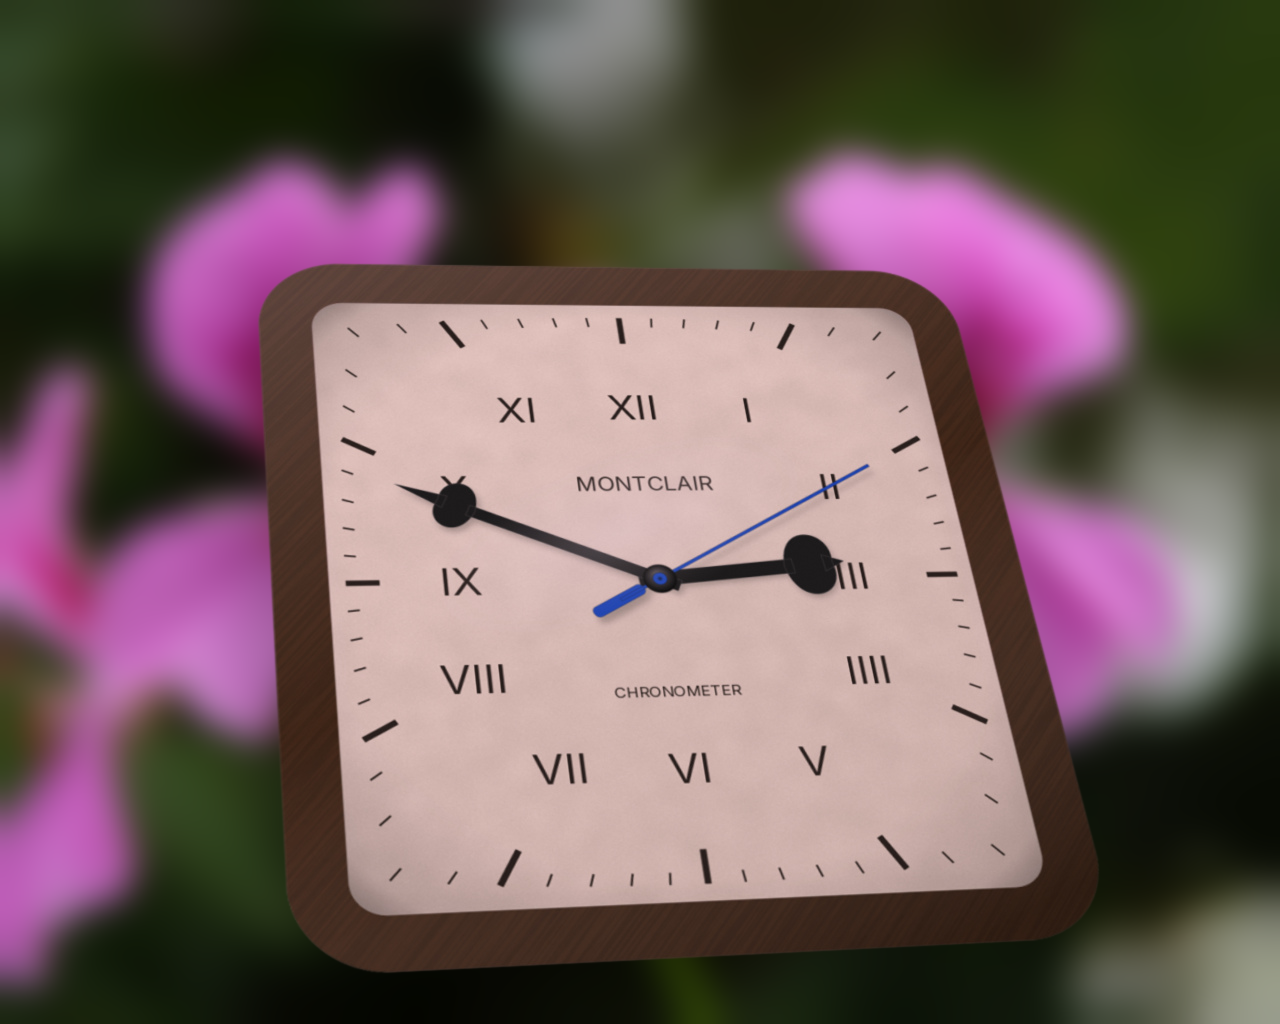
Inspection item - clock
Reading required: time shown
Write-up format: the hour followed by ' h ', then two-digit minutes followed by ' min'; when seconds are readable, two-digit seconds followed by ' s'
2 h 49 min 10 s
